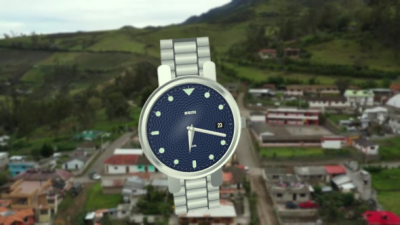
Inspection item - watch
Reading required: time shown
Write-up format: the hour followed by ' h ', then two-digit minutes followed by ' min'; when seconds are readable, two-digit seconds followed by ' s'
6 h 18 min
